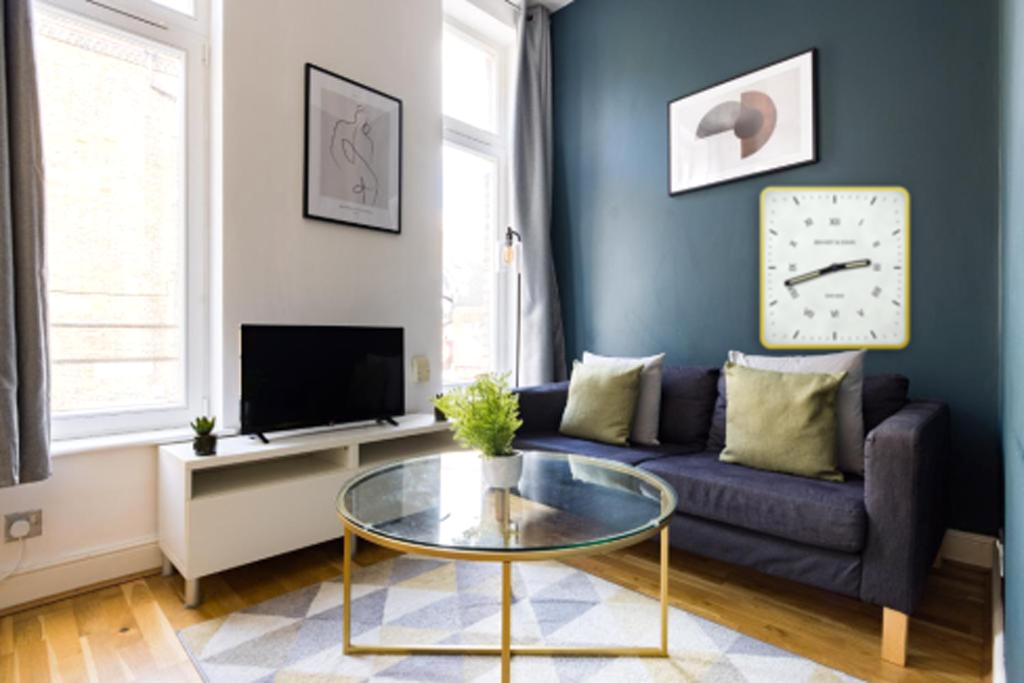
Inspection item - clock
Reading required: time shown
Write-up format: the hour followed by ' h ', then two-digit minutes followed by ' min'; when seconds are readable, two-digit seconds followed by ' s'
2 h 42 min
